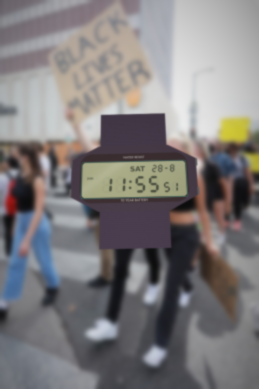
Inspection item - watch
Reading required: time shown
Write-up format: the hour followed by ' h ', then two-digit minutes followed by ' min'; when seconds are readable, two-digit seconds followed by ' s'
11 h 55 min 51 s
